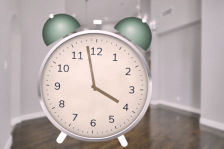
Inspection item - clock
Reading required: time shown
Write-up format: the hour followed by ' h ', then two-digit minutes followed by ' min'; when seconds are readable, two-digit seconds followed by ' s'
3 h 58 min
